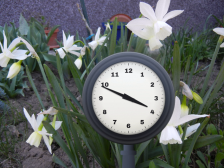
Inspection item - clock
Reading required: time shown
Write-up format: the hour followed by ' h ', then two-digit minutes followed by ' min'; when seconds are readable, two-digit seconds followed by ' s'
3 h 49 min
